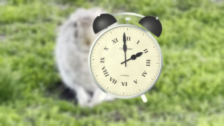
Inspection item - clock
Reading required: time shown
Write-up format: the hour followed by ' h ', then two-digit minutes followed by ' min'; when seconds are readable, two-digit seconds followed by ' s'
1 h 59 min
